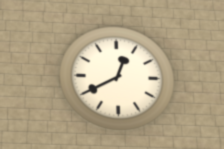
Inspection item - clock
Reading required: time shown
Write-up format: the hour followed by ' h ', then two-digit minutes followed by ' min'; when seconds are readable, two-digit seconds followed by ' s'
12 h 40 min
